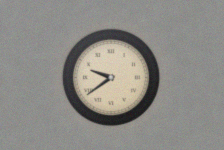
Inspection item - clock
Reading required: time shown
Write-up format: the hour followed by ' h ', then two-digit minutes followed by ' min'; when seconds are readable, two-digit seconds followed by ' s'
9 h 39 min
